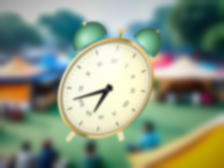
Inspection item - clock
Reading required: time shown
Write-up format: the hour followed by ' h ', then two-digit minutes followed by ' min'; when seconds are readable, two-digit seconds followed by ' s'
6 h 42 min
